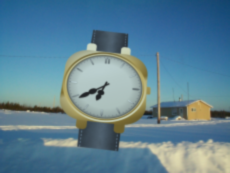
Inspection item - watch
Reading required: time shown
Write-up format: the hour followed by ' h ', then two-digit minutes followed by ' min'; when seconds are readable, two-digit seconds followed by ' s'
6 h 39 min
